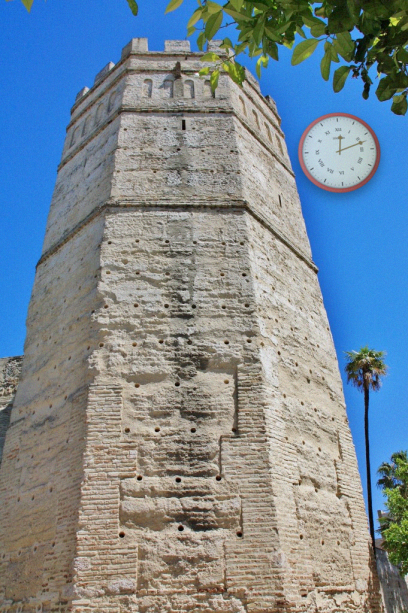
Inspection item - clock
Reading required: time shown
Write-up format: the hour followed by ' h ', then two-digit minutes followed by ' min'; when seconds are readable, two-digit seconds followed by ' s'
12 h 12 min
